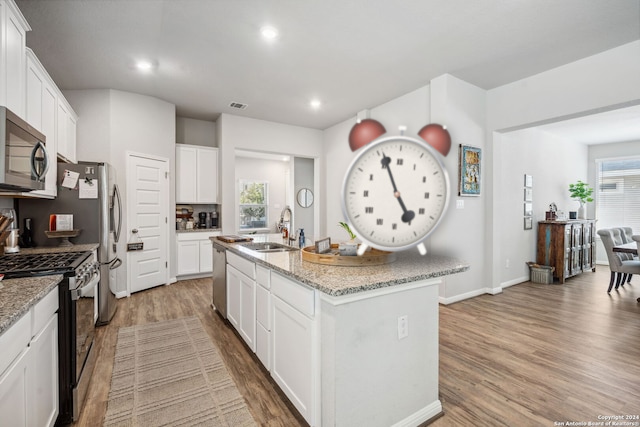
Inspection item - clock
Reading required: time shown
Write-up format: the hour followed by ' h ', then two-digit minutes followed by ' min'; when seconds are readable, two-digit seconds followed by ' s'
4 h 56 min
